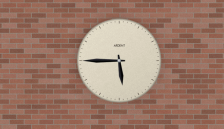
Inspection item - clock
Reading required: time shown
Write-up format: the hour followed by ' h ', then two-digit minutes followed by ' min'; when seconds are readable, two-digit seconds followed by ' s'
5 h 45 min
